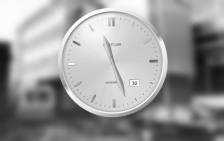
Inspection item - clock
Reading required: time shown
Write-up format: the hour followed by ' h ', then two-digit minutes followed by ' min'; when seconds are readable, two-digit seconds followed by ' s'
11 h 27 min
